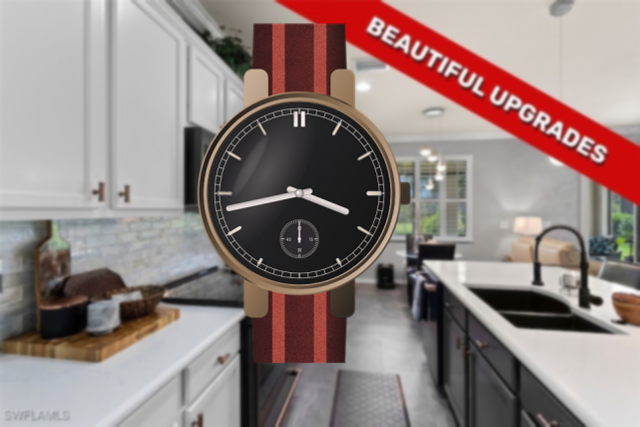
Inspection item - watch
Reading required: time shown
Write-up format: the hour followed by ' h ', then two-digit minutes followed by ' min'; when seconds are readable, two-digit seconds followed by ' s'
3 h 43 min
